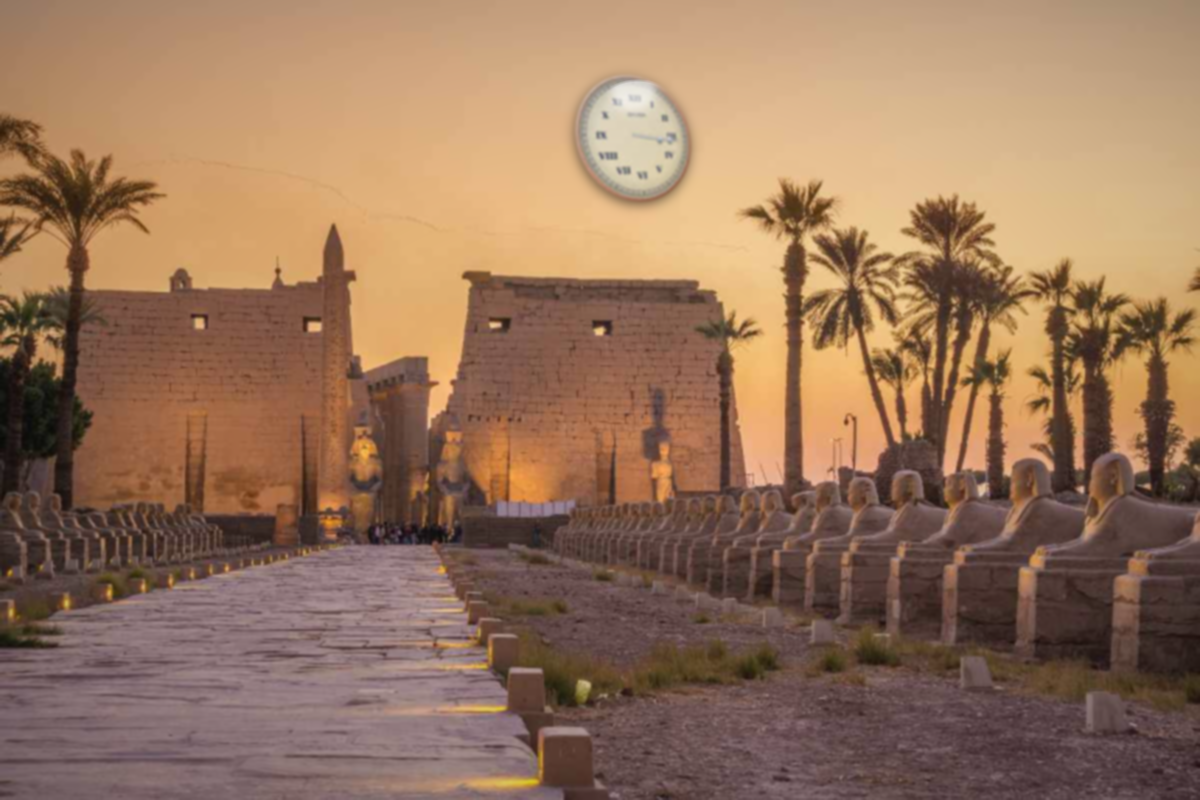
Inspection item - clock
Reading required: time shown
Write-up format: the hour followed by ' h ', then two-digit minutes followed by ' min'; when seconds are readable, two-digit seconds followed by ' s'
3 h 16 min
